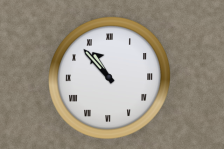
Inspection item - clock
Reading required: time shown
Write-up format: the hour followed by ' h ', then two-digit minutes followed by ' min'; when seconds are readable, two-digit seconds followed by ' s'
10 h 53 min
